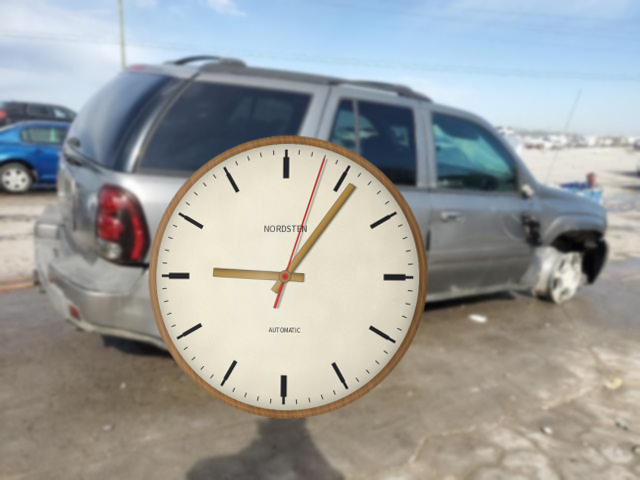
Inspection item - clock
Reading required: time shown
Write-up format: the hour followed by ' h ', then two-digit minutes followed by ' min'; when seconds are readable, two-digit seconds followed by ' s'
9 h 06 min 03 s
